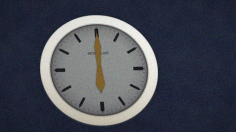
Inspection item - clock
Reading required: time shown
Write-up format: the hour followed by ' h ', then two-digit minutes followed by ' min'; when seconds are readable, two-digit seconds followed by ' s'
6 h 00 min
